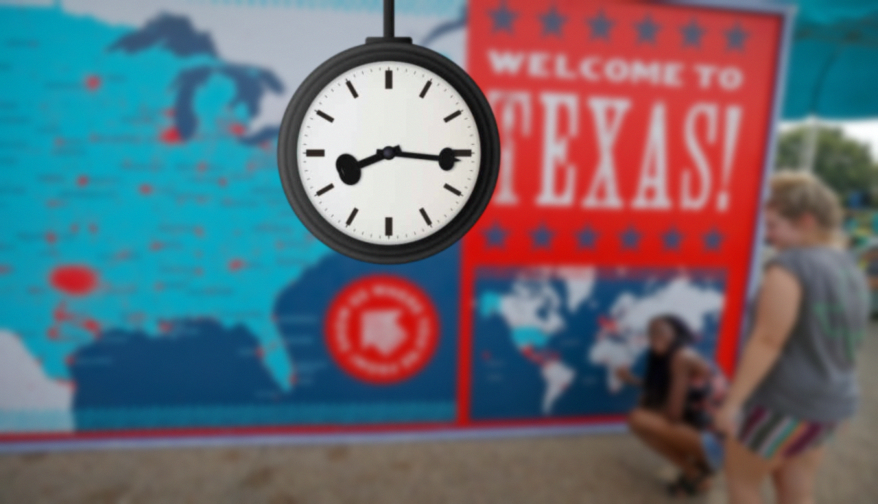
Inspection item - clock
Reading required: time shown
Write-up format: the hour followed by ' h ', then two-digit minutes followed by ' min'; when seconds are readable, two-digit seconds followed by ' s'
8 h 16 min
